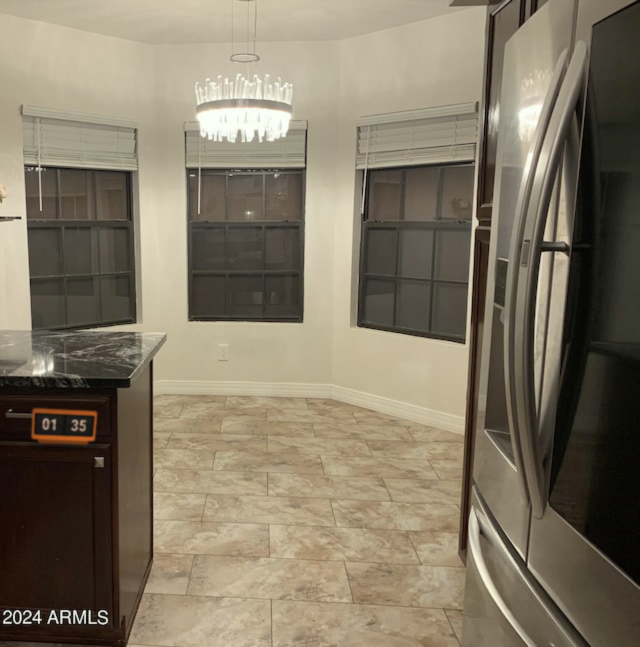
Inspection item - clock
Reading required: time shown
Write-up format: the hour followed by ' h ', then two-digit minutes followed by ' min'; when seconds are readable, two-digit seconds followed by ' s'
1 h 35 min
